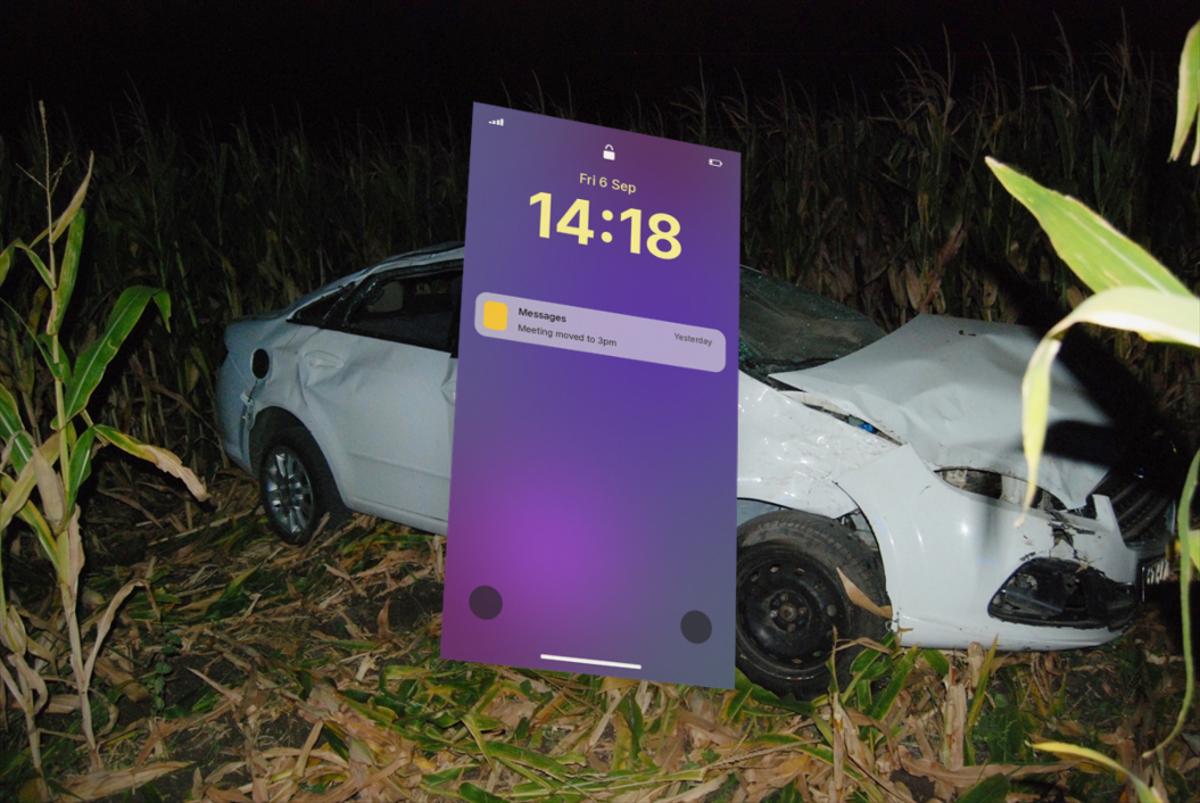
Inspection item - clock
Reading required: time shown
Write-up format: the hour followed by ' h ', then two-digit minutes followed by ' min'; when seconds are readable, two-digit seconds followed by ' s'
14 h 18 min
